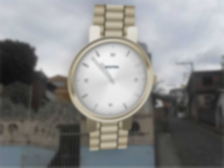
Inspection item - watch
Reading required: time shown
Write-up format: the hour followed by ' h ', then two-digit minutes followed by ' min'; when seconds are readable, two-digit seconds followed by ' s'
10 h 53 min
